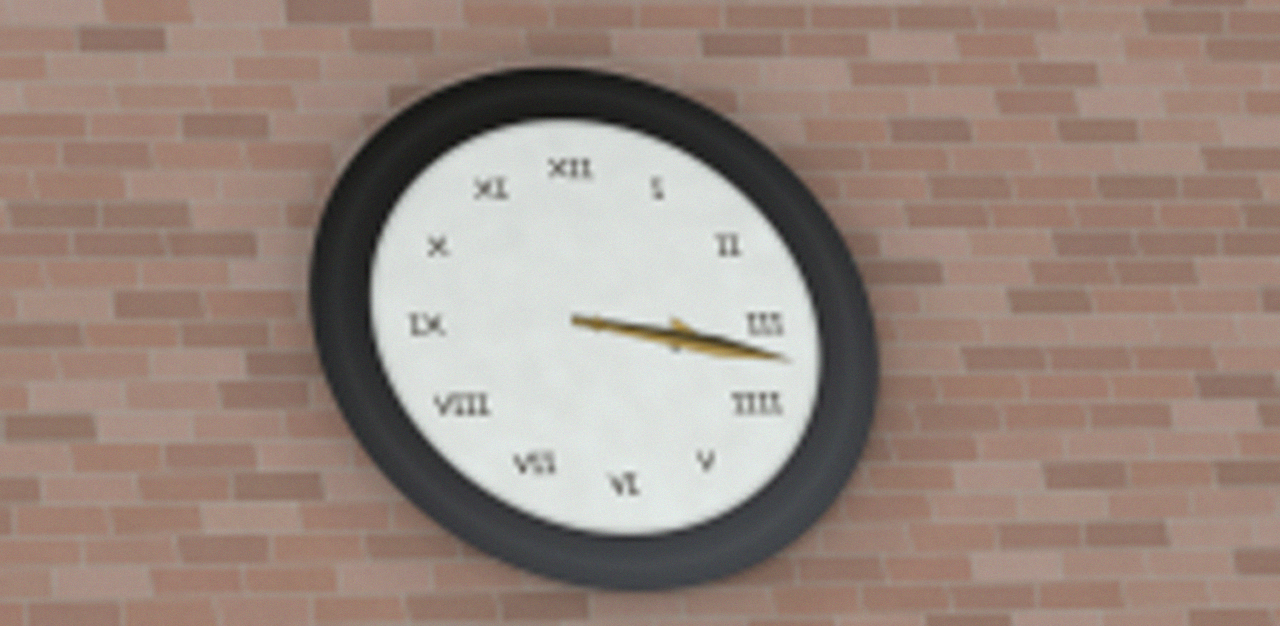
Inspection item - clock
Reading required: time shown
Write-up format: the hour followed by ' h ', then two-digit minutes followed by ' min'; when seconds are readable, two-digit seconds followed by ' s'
3 h 17 min
